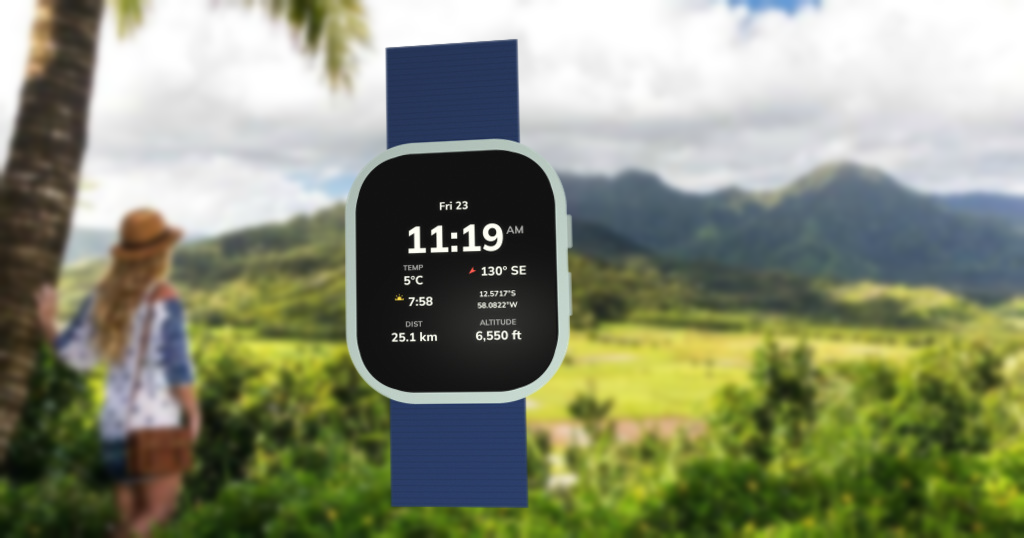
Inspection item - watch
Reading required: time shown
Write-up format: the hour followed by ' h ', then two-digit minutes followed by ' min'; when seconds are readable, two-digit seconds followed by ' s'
11 h 19 min
